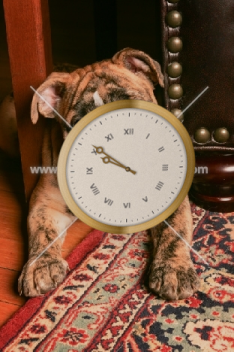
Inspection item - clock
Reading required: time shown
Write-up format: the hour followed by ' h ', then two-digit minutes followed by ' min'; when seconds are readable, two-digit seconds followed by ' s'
9 h 51 min
